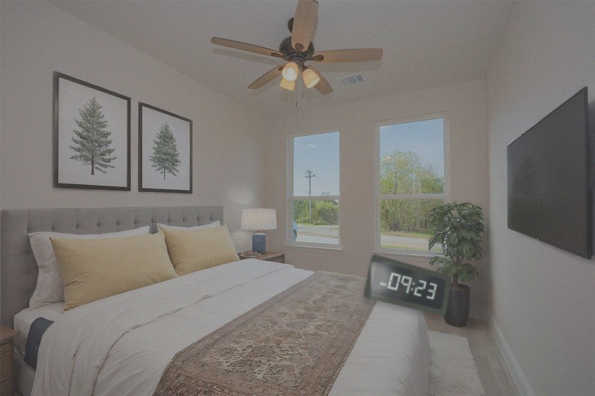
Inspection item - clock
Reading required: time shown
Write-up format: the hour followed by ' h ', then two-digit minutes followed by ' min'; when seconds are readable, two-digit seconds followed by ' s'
9 h 23 min
